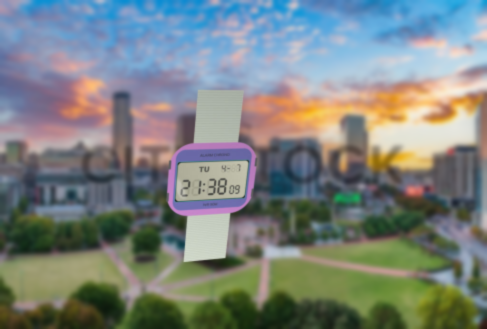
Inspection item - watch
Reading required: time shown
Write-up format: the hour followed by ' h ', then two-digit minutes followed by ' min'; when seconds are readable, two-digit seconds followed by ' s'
21 h 38 min
